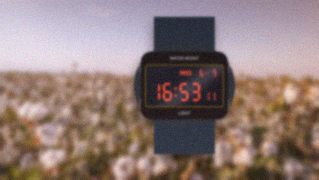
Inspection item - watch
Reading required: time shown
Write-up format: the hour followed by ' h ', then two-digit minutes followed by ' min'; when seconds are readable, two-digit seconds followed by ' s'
16 h 53 min
